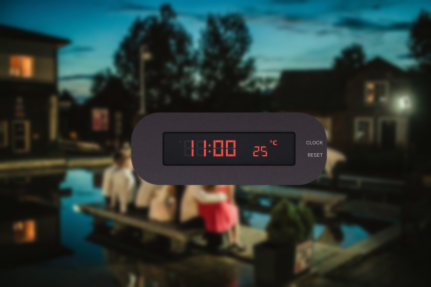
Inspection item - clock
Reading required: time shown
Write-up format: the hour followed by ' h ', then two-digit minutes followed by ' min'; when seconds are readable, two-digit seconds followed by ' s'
11 h 00 min
